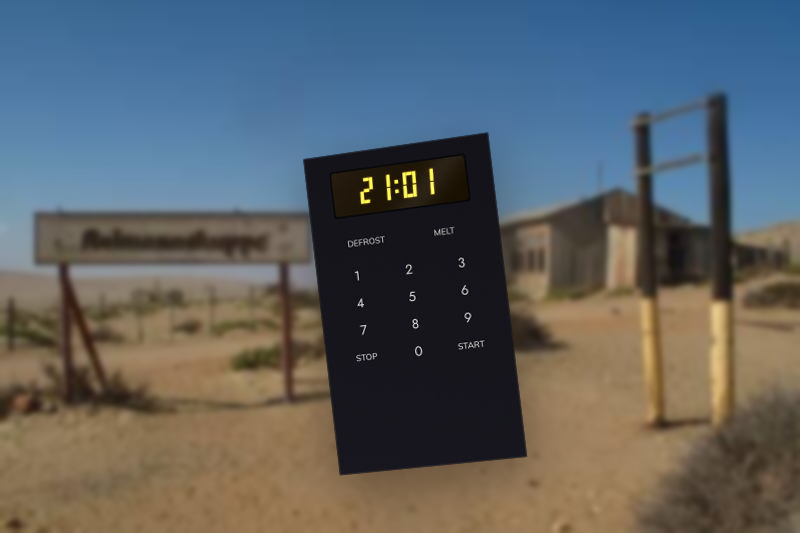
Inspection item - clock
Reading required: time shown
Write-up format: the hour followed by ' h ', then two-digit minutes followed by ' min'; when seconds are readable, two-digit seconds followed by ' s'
21 h 01 min
